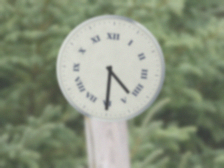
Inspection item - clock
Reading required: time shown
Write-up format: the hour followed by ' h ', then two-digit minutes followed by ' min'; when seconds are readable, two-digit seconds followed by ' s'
4 h 30 min
